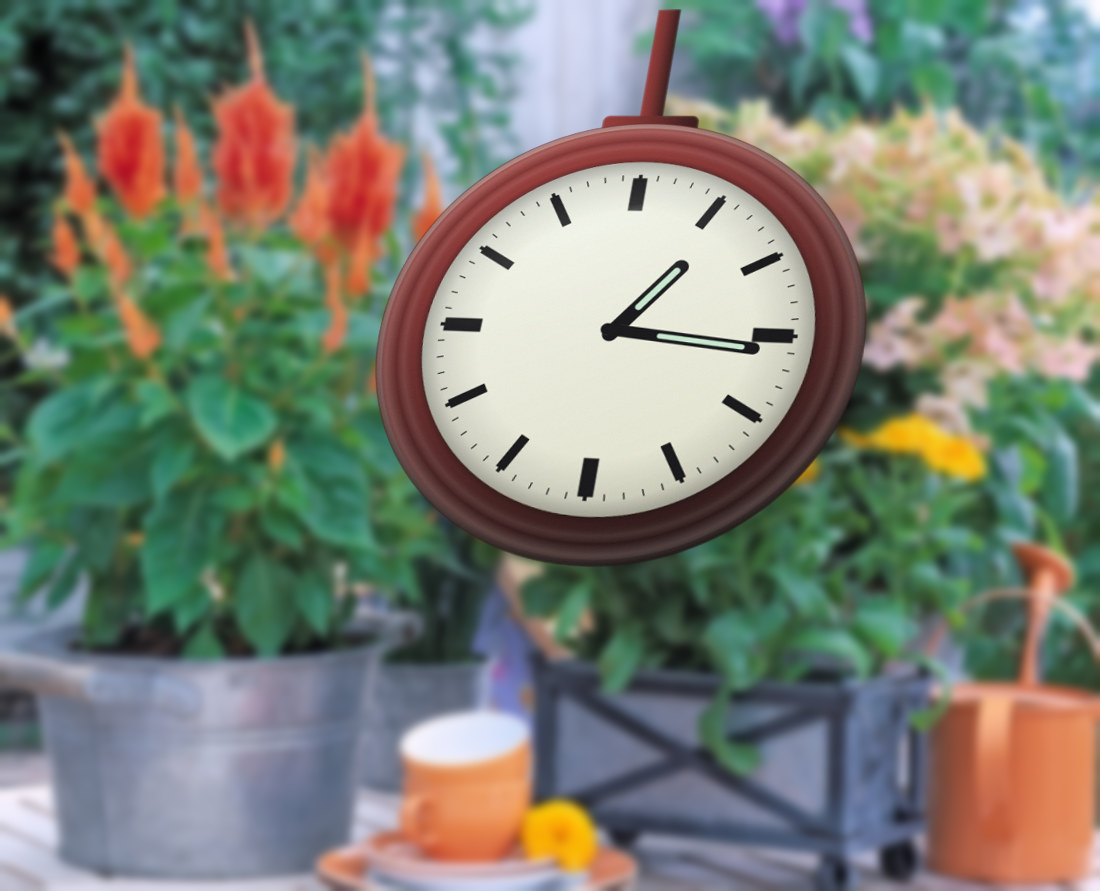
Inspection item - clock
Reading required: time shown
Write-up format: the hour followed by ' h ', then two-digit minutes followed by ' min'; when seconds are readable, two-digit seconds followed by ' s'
1 h 16 min
